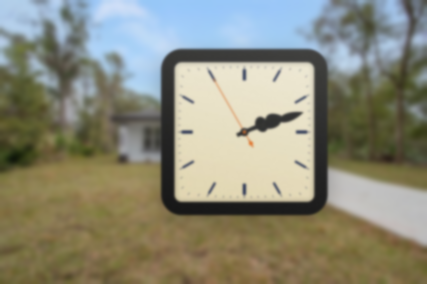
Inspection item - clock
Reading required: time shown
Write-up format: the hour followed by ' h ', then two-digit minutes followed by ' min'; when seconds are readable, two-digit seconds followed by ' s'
2 h 11 min 55 s
